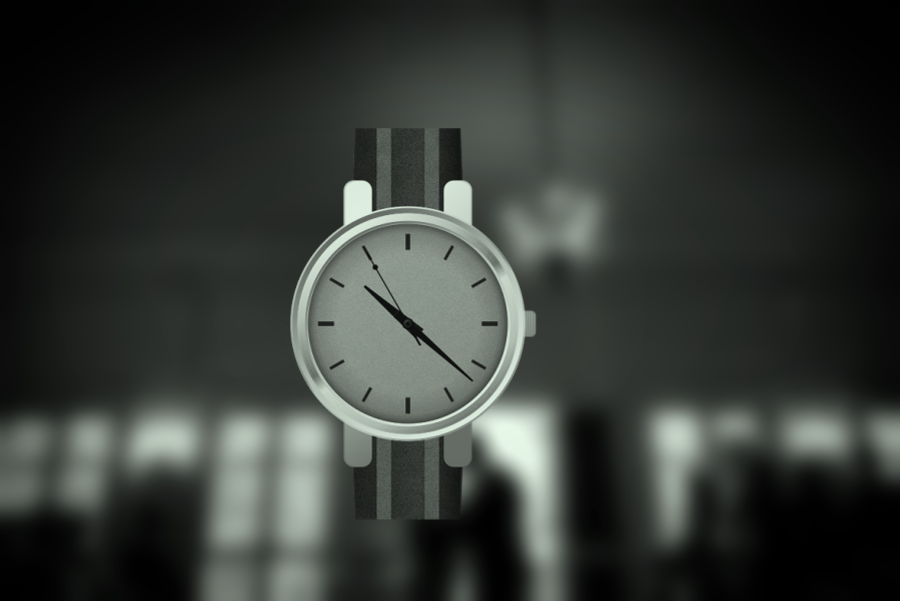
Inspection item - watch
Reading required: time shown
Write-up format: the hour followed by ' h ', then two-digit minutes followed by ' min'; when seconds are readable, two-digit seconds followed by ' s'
10 h 21 min 55 s
